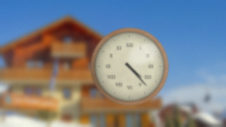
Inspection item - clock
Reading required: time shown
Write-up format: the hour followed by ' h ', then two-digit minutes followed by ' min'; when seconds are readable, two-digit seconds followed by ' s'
4 h 23 min
